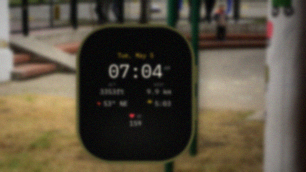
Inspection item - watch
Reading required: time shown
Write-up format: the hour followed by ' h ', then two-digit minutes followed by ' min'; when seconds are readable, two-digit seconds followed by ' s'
7 h 04 min
